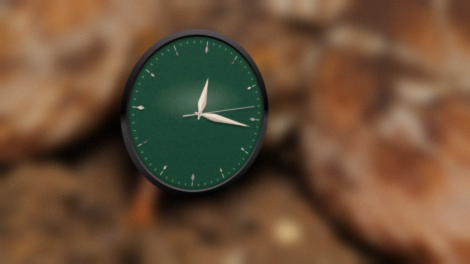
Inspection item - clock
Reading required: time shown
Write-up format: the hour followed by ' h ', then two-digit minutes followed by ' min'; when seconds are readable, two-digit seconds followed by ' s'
12 h 16 min 13 s
